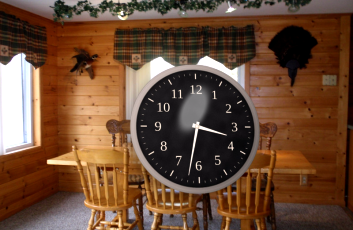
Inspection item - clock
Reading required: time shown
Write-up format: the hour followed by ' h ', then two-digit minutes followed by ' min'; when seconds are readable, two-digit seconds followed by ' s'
3 h 32 min
